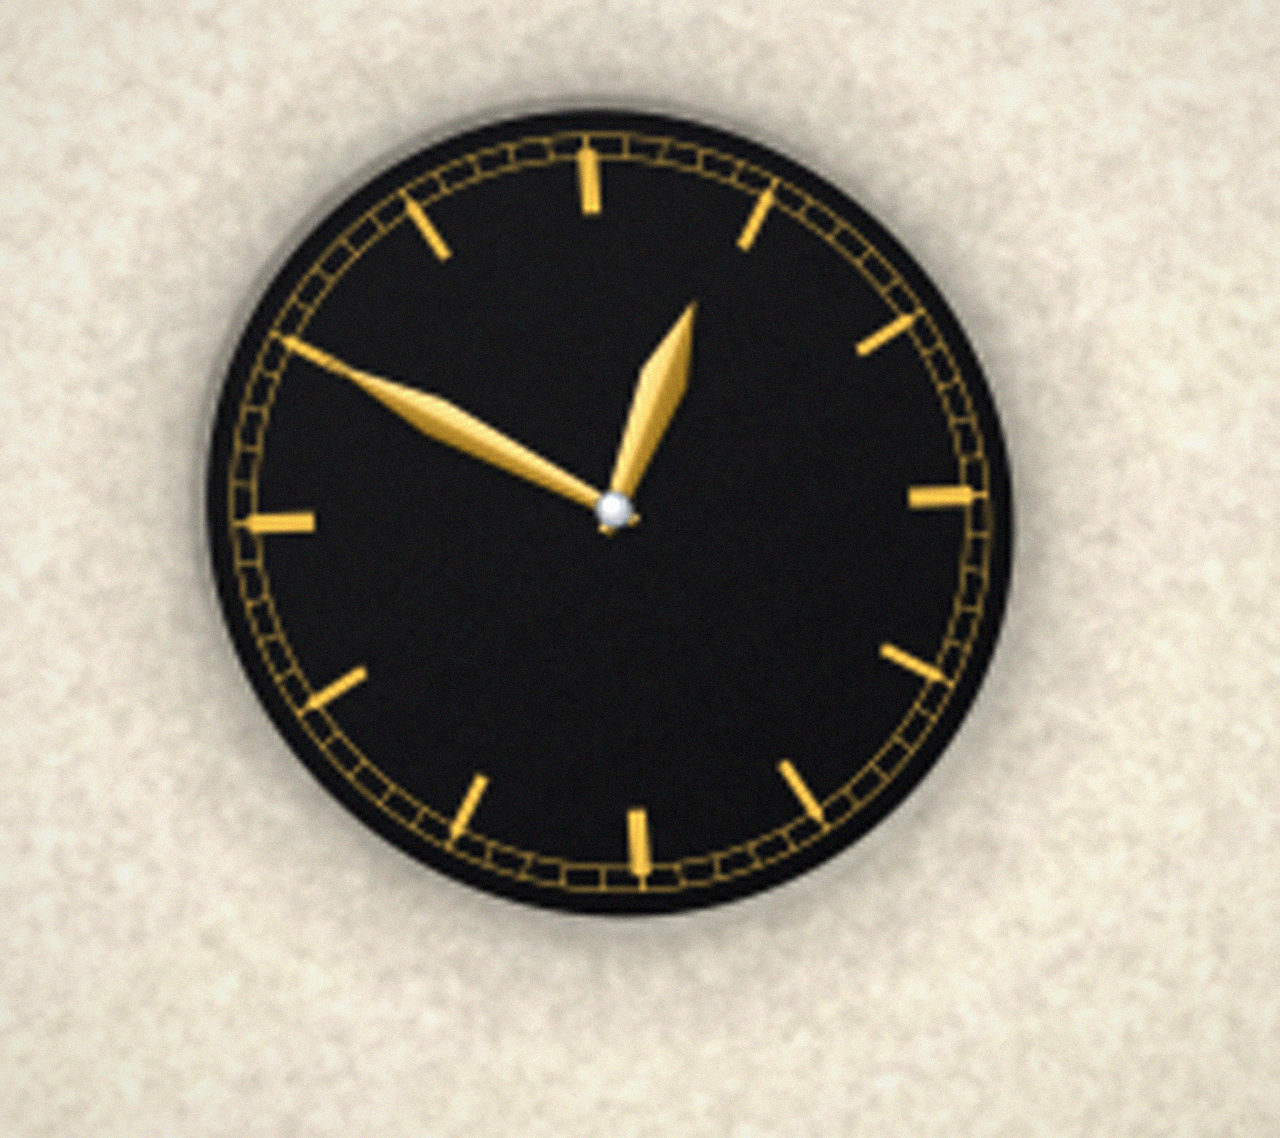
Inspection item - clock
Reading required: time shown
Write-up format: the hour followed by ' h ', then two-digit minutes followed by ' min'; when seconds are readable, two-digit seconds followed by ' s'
12 h 50 min
